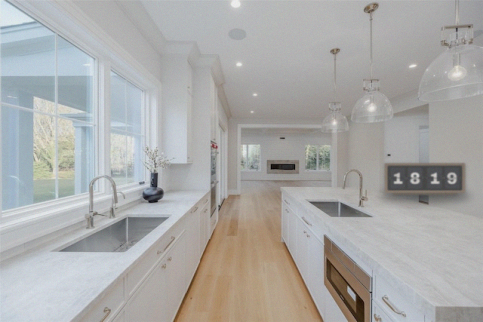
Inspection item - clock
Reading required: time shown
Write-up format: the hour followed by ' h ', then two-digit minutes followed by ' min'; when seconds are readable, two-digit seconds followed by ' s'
18 h 19 min
